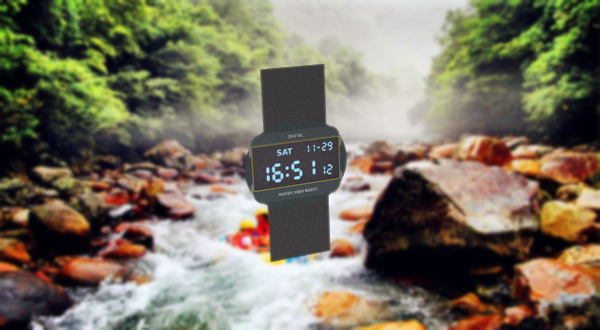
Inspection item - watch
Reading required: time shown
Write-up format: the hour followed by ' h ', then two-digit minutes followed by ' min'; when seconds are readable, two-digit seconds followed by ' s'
16 h 51 min 12 s
